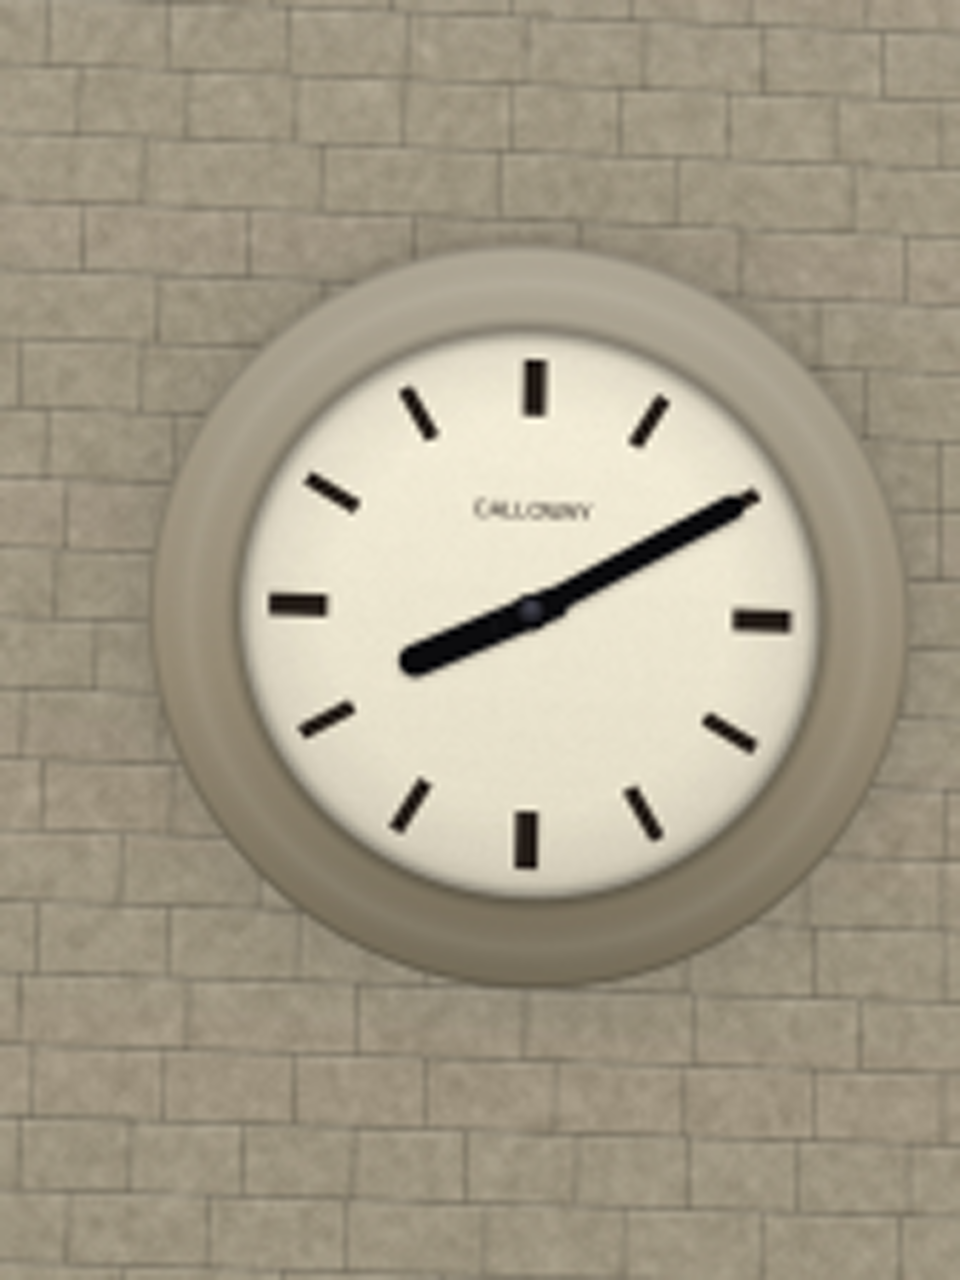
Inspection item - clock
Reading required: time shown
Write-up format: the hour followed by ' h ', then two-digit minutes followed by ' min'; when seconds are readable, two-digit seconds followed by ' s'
8 h 10 min
